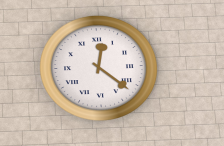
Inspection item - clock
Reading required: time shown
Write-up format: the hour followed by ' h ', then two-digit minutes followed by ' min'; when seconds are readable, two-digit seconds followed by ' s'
12 h 22 min
